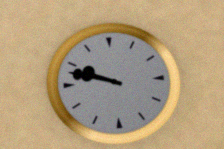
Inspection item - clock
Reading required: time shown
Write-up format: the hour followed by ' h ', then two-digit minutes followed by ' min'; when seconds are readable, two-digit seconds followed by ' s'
9 h 48 min
